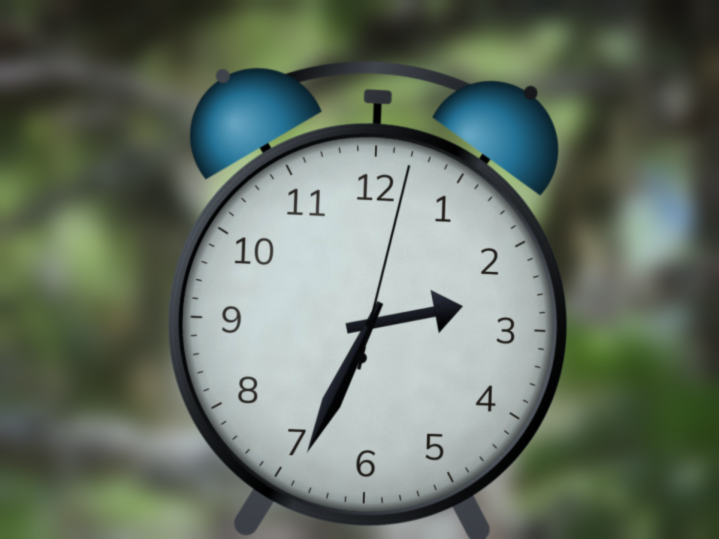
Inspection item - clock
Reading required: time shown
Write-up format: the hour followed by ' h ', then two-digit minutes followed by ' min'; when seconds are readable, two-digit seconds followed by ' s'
2 h 34 min 02 s
